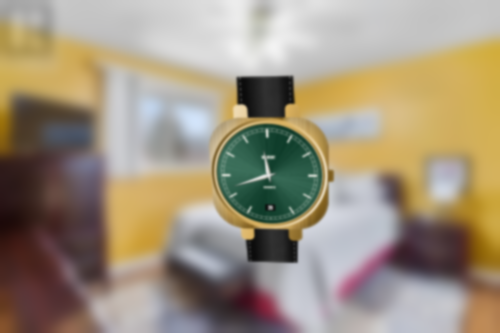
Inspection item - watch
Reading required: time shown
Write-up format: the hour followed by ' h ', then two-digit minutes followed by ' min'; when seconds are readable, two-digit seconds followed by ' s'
11 h 42 min
